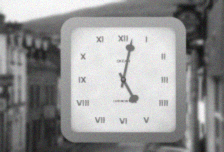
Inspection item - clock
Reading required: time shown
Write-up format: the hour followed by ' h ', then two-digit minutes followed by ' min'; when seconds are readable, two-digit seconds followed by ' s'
5 h 02 min
